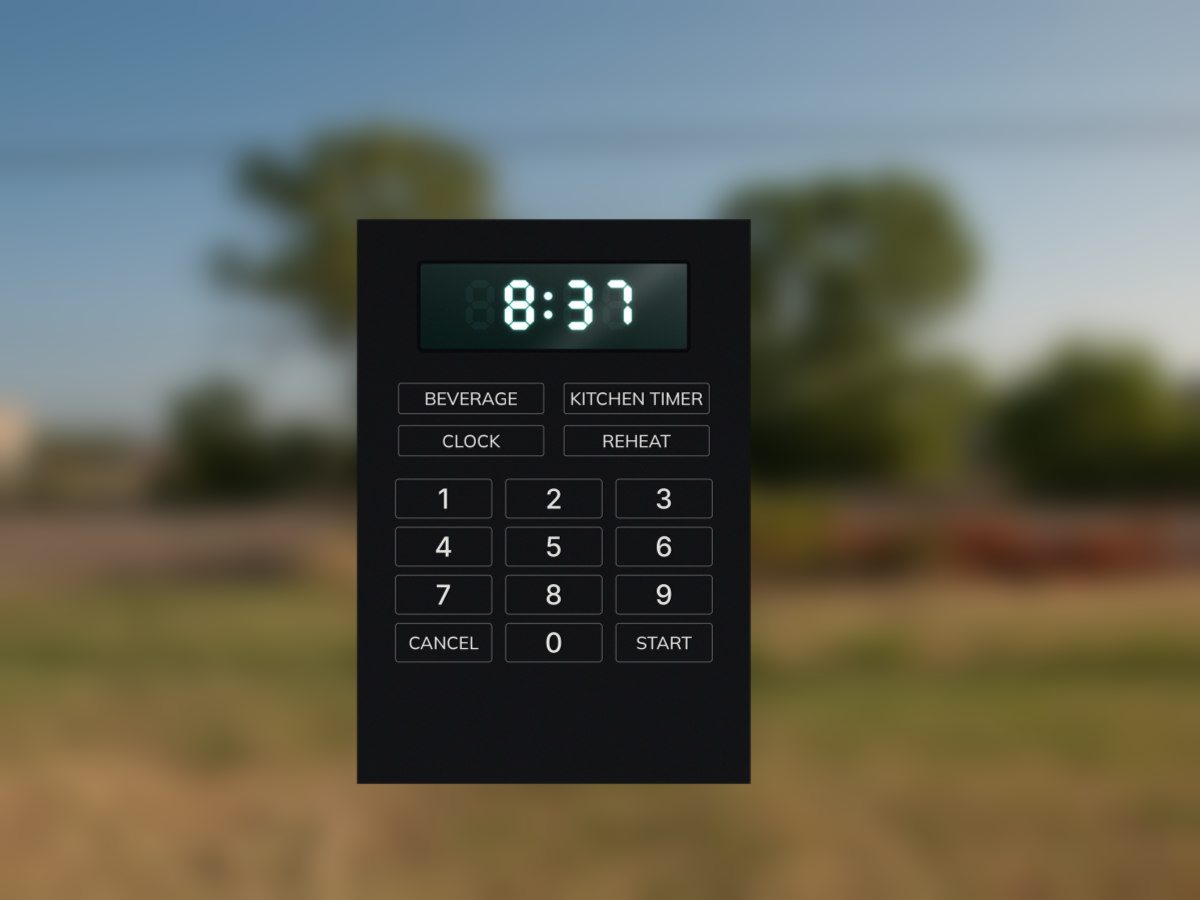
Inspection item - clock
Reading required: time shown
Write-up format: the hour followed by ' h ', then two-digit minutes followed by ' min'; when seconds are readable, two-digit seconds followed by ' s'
8 h 37 min
